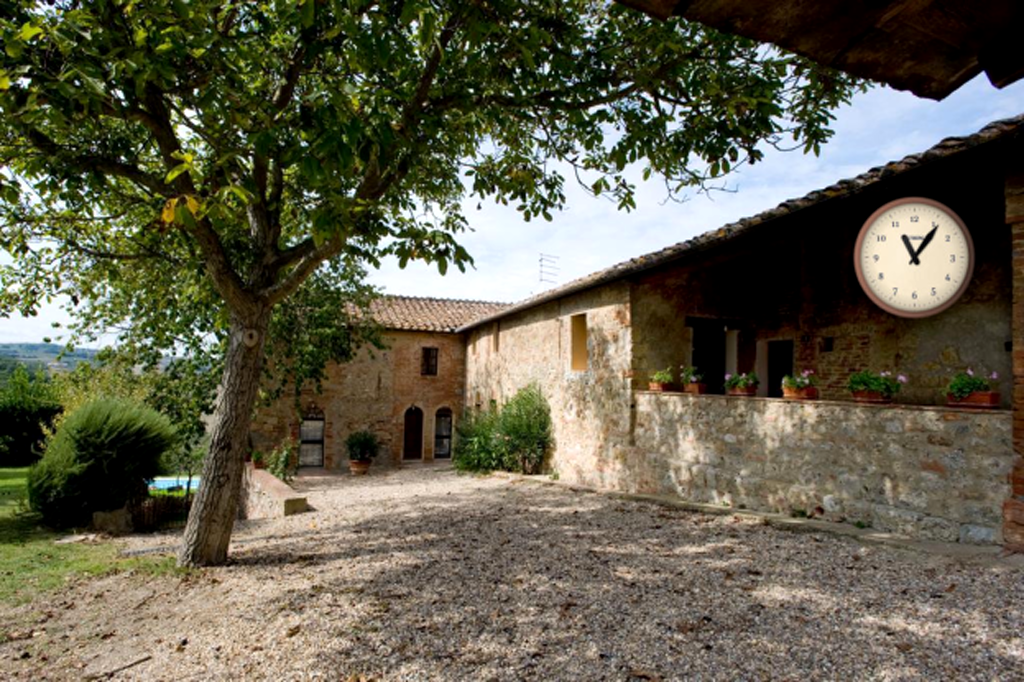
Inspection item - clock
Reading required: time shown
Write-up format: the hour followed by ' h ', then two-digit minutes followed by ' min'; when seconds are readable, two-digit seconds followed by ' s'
11 h 06 min
